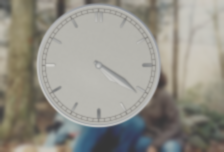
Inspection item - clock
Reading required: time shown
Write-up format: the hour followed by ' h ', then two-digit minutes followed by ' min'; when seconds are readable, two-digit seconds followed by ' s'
4 h 21 min
